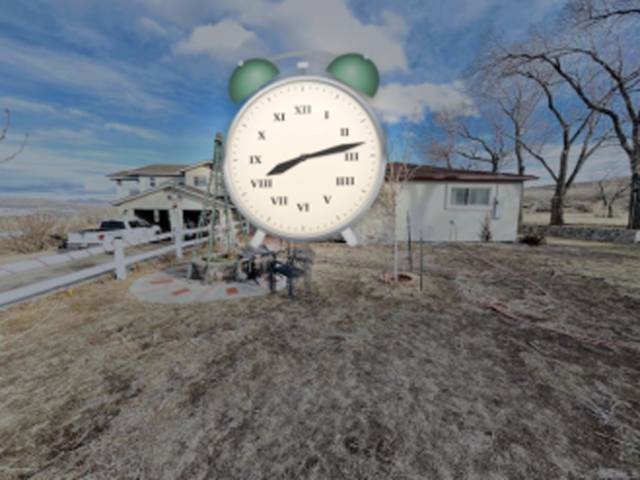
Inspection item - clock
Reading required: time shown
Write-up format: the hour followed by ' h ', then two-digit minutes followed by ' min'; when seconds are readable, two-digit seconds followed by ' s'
8 h 13 min
